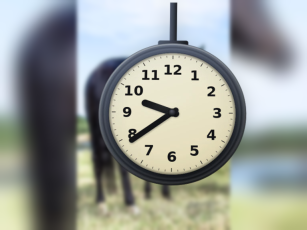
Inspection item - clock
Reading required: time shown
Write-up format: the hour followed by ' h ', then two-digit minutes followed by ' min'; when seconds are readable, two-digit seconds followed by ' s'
9 h 39 min
